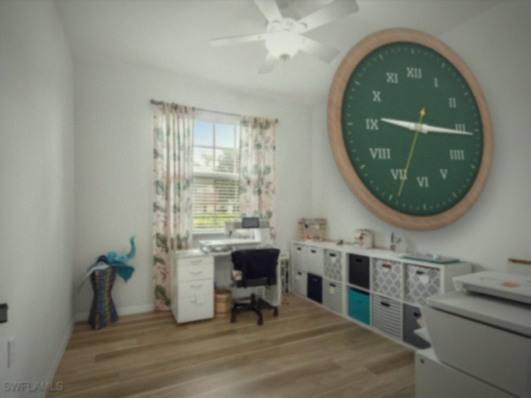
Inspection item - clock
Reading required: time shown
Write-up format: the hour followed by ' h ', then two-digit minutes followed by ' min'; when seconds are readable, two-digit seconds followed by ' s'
9 h 15 min 34 s
